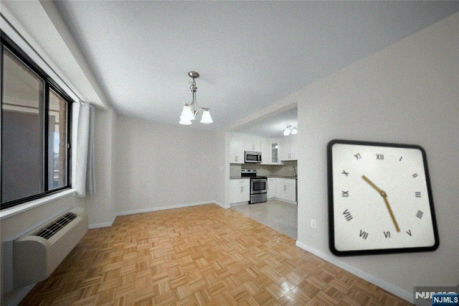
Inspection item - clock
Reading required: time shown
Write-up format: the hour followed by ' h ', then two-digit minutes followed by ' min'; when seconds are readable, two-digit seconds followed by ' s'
10 h 27 min
